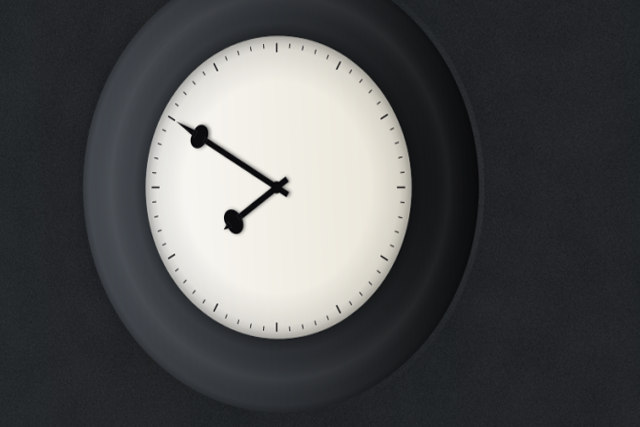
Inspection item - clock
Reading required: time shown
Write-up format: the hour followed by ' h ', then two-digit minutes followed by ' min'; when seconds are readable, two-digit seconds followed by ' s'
7 h 50 min
